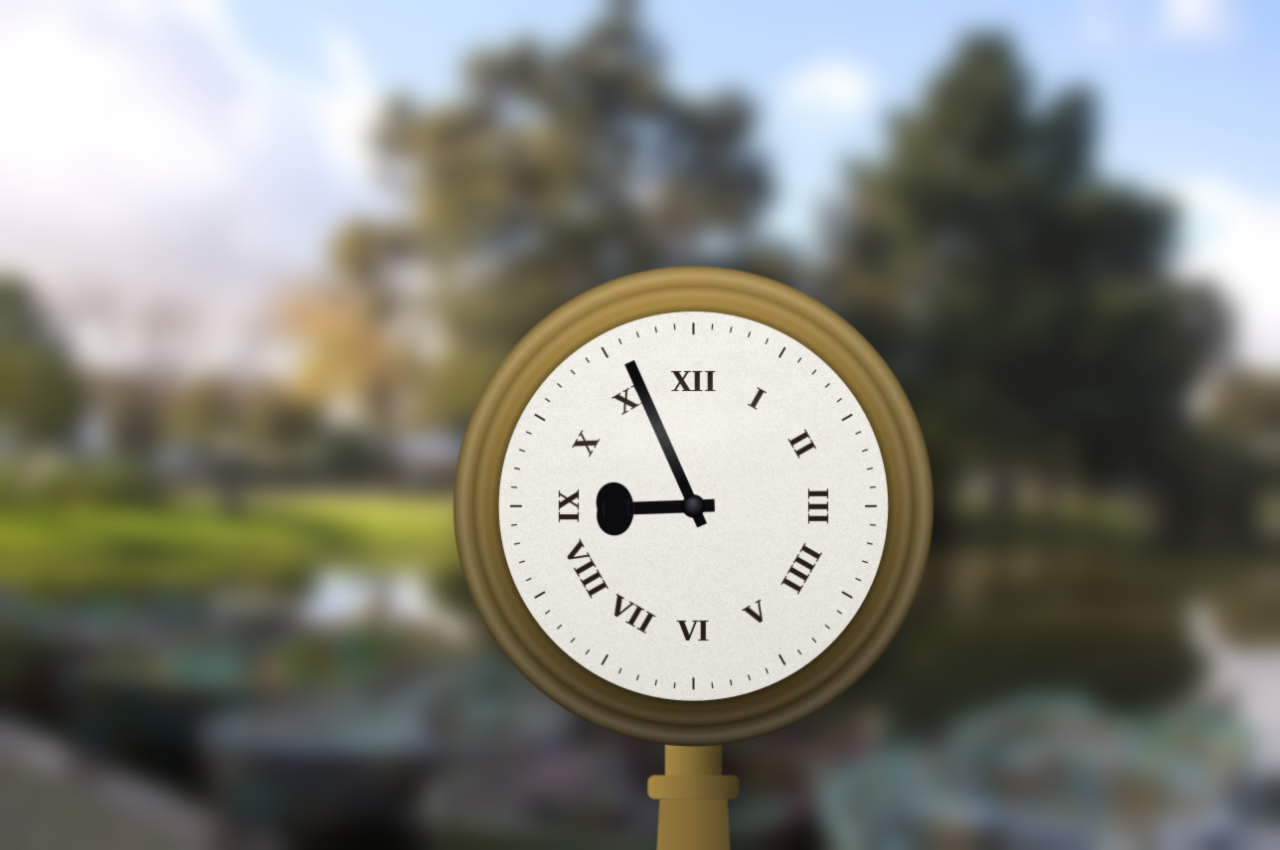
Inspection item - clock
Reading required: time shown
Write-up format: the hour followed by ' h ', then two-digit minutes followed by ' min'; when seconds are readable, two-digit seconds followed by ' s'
8 h 56 min
